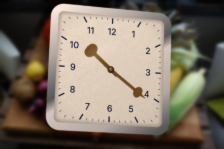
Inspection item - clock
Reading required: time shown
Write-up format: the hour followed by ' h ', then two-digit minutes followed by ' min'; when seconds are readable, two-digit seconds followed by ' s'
10 h 21 min
